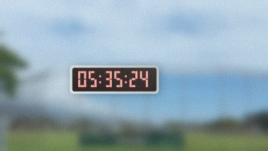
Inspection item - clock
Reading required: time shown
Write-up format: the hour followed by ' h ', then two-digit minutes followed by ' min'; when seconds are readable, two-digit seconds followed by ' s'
5 h 35 min 24 s
